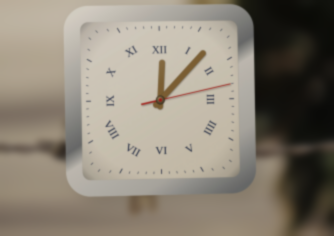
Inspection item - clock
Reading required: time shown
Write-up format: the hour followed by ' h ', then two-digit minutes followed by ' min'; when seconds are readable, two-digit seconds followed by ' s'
12 h 07 min 13 s
